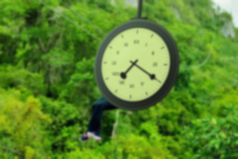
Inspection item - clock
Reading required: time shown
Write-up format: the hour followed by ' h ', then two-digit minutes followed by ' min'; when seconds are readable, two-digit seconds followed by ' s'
7 h 20 min
